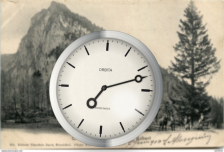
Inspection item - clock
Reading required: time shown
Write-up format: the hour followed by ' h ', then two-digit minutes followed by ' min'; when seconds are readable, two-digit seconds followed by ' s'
7 h 12 min
